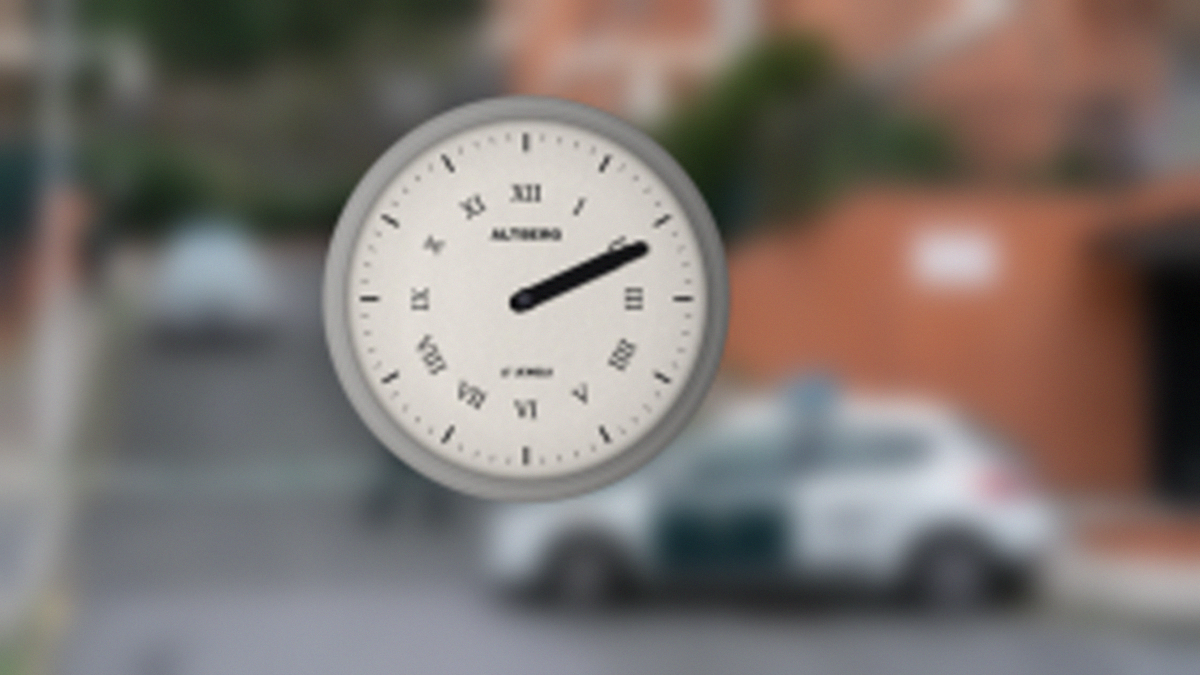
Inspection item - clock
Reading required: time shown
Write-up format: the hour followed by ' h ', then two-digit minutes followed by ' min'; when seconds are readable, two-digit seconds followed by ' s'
2 h 11 min
